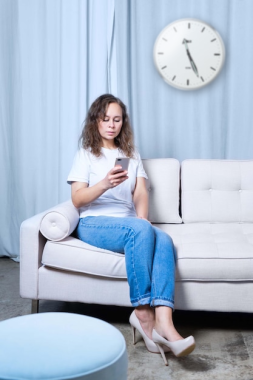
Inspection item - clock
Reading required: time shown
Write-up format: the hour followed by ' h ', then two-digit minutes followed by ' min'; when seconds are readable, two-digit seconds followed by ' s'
11 h 26 min
